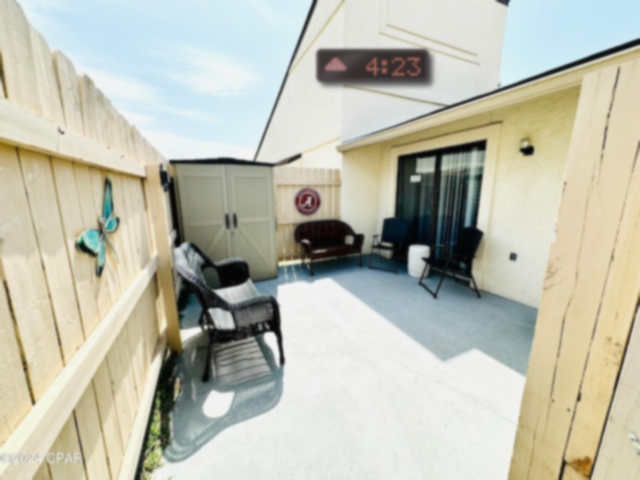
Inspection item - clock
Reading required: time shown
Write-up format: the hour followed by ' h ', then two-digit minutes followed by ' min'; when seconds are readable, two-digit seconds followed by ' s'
4 h 23 min
